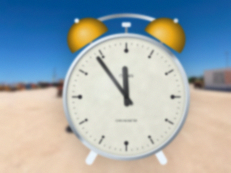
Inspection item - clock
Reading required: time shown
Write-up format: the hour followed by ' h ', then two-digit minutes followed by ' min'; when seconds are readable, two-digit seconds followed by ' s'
11 h 54 min
